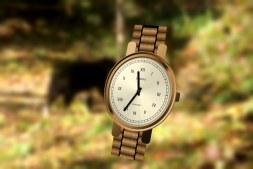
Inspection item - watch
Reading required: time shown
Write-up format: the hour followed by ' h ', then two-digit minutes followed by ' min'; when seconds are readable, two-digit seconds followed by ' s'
11 h 35 min
